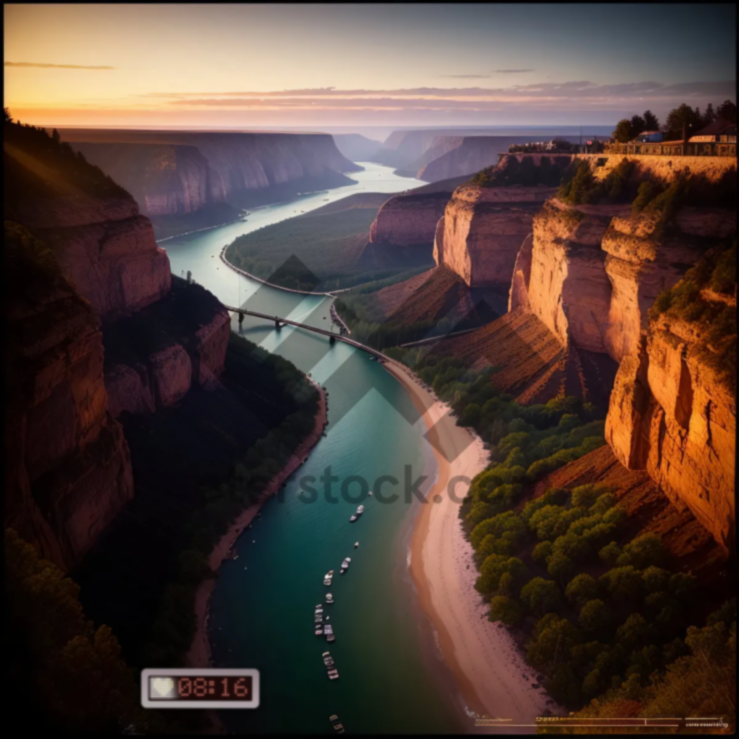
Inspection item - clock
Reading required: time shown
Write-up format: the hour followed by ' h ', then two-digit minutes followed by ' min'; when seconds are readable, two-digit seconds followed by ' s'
8 h 16 min
